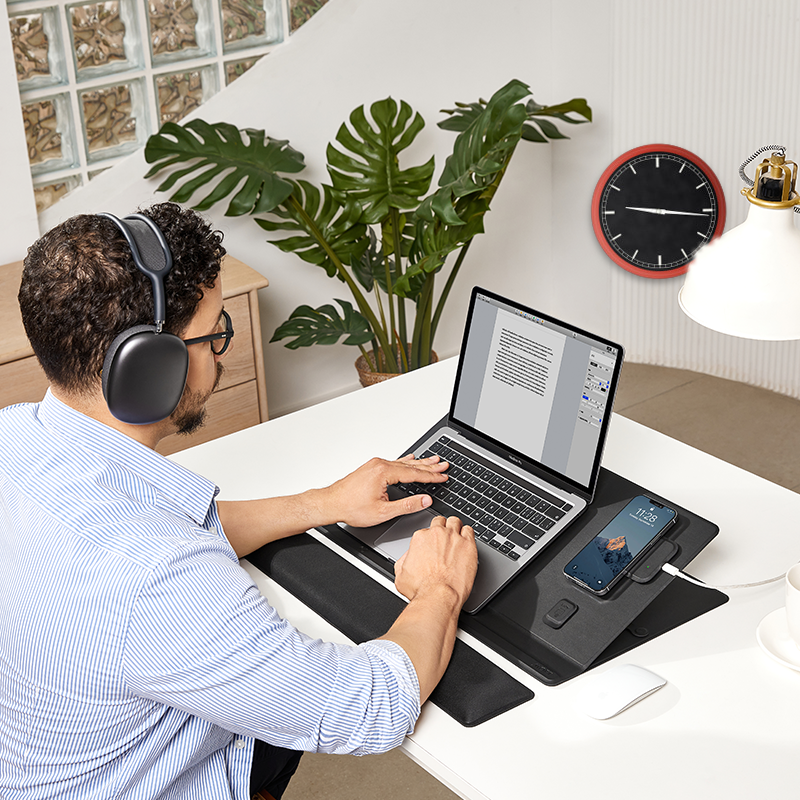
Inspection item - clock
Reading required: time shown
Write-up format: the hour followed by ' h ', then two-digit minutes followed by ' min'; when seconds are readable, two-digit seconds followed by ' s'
9 h 16 min
